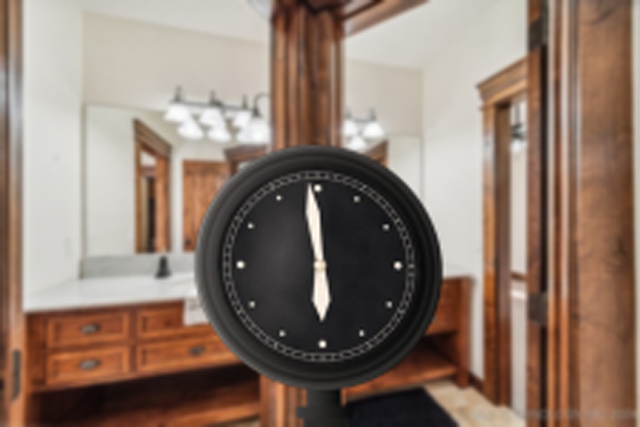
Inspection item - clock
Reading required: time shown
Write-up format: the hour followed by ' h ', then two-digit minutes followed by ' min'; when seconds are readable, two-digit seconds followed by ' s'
5 h 59 min
